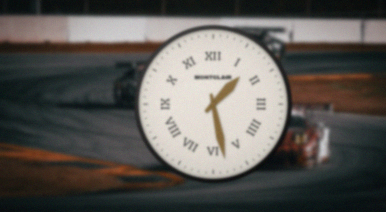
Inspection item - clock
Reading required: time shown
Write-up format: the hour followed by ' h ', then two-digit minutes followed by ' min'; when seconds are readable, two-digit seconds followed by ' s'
1 h 28 min
